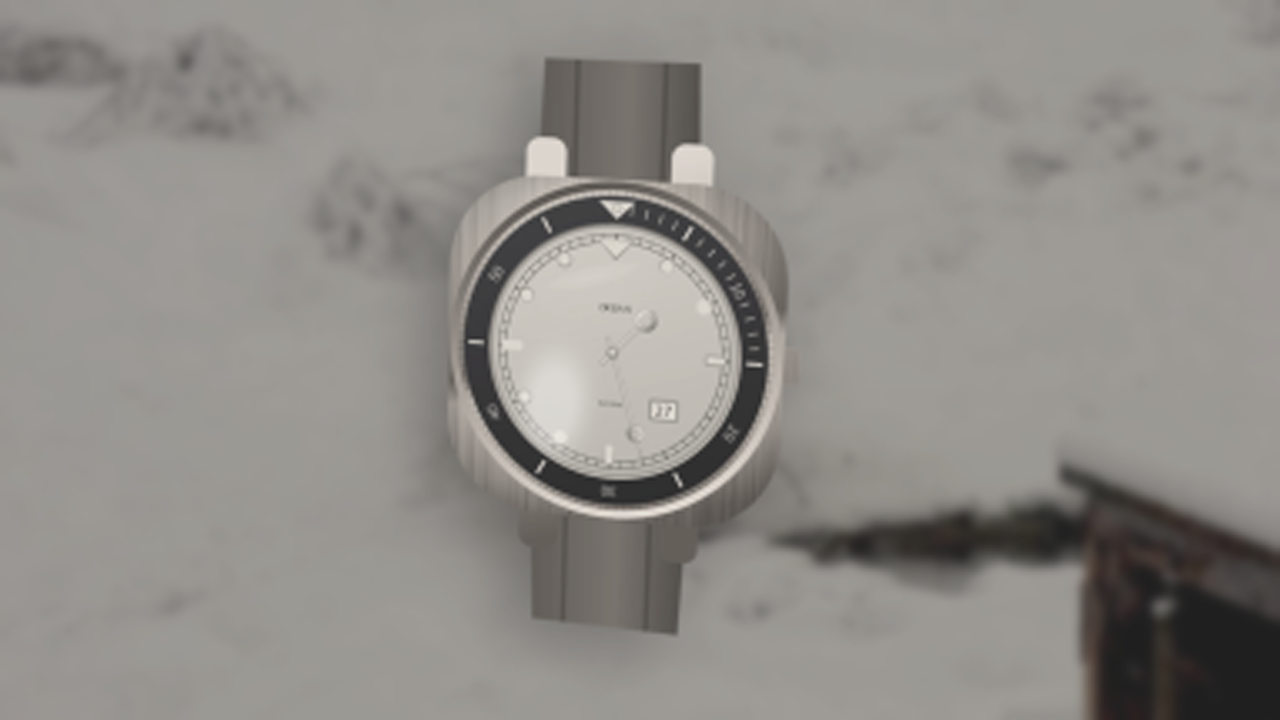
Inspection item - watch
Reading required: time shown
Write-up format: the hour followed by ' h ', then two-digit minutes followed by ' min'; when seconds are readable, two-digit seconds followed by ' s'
1 h 27 min
